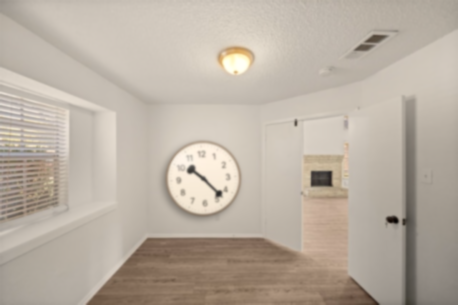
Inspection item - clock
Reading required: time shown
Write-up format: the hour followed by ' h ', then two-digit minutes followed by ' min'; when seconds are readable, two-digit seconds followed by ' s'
10 h 23 min
